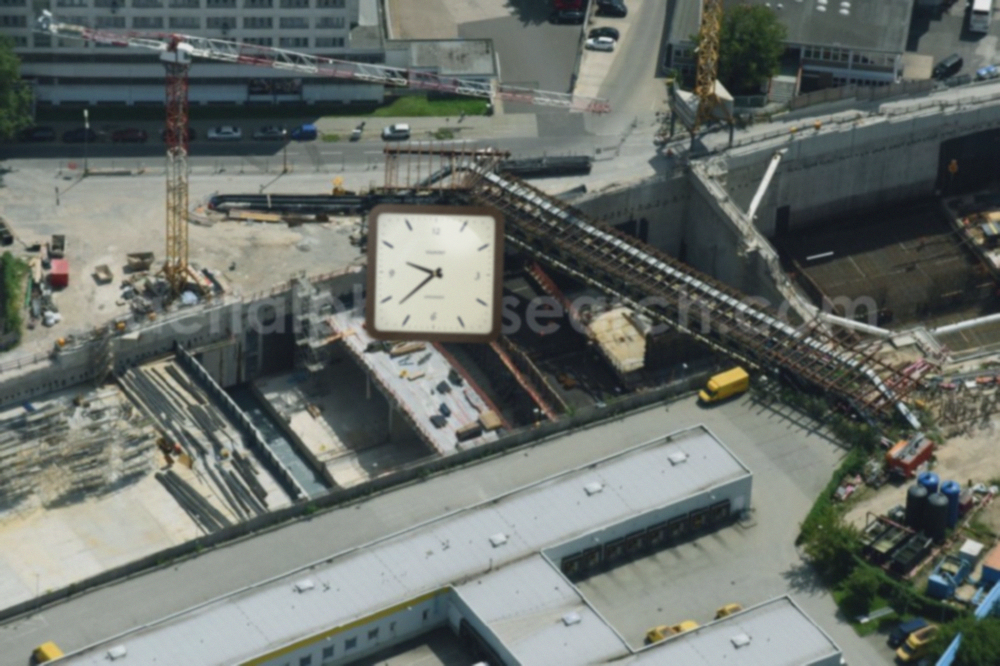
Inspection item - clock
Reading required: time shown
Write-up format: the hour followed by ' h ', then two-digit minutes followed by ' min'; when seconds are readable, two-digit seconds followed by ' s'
9 h 38 min
